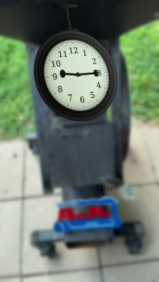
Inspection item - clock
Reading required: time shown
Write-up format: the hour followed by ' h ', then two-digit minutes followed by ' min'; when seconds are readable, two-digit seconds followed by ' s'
9 h 15 min
